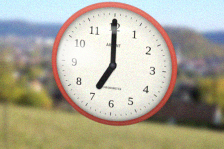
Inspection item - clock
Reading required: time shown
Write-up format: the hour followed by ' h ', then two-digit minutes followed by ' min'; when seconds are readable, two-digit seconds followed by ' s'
7 h 00 min
